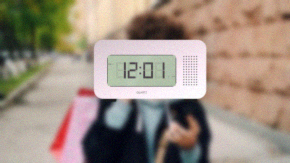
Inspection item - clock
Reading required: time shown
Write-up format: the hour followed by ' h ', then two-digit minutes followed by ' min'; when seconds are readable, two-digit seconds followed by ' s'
12 h 01 min
